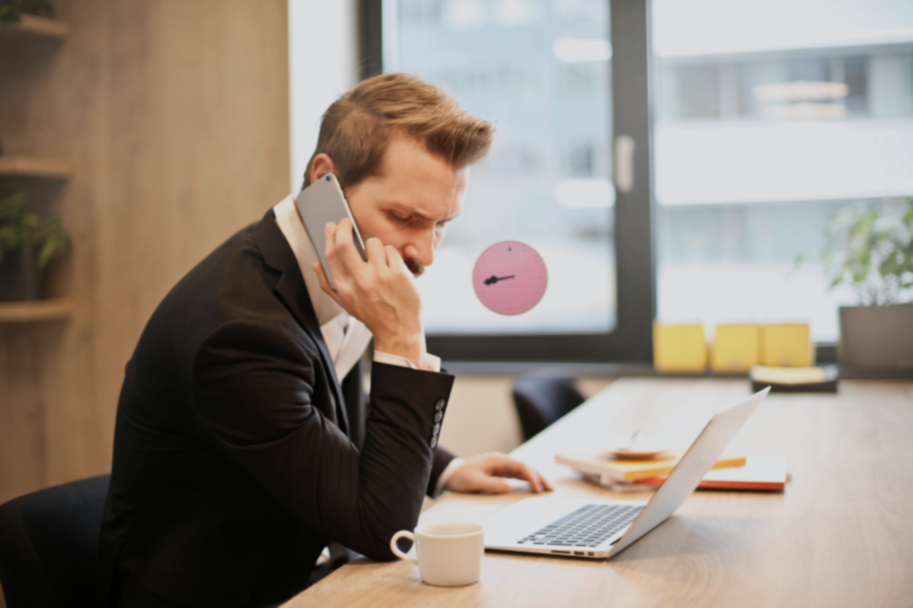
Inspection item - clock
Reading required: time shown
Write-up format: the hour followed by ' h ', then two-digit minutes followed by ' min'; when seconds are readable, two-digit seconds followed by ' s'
8 h 43 min
